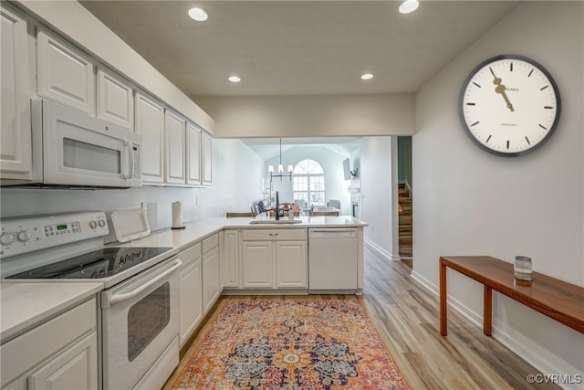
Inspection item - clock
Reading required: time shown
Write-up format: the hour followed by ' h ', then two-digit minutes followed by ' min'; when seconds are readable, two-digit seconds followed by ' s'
10 h 55 min
